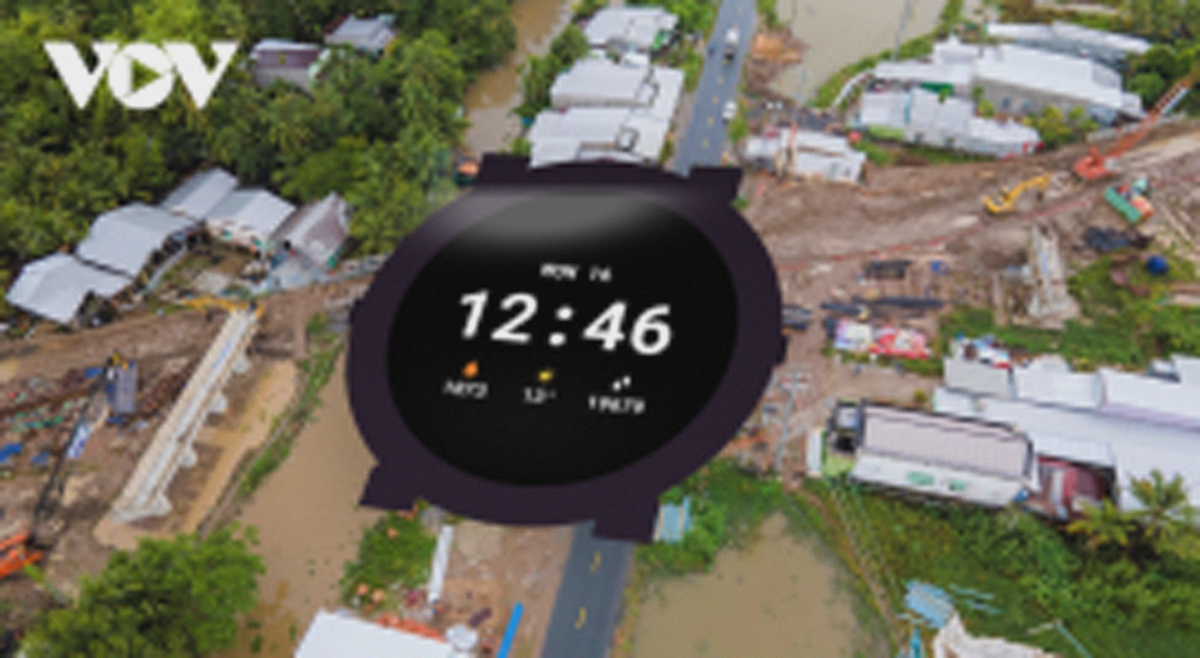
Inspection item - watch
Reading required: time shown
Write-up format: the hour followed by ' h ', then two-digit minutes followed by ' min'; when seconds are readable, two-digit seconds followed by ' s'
12 h 46 min
